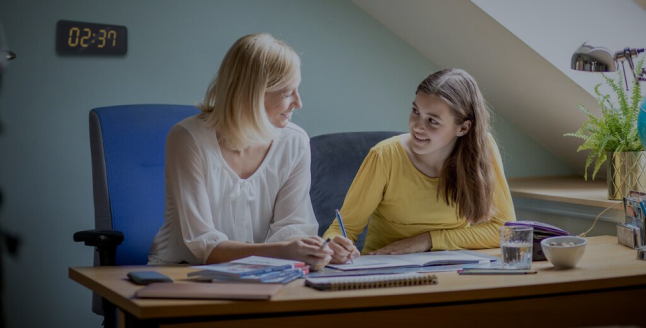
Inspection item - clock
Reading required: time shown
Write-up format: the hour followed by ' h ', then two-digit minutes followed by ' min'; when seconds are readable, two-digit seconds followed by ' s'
2 h 37 min
